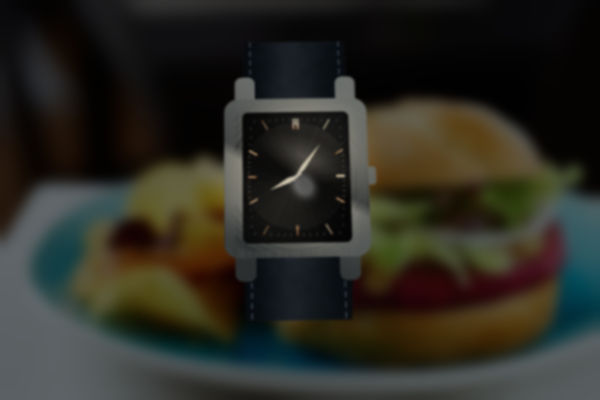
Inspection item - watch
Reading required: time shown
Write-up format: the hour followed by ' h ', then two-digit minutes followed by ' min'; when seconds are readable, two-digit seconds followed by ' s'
8 h 06 min
